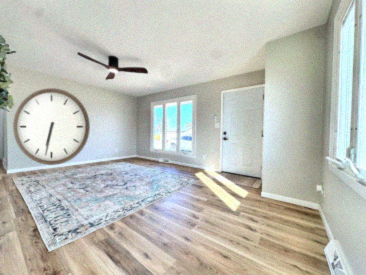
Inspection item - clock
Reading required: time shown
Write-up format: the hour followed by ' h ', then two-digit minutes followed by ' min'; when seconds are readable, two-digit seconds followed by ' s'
6 h 32 min
